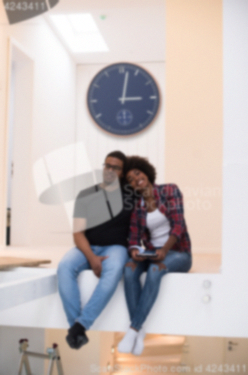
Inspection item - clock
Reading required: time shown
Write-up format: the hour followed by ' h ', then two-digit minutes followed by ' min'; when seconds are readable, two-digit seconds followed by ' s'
3 h 02 min
